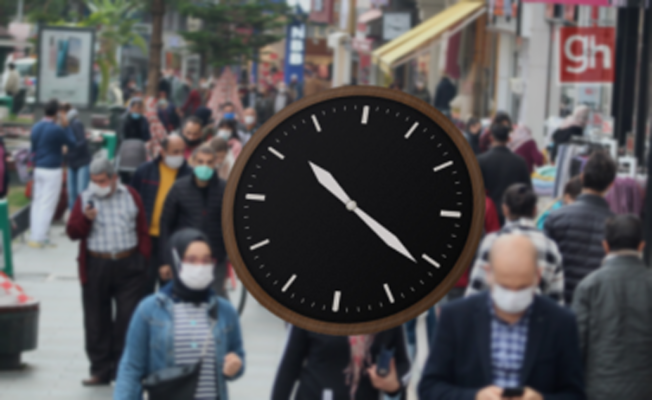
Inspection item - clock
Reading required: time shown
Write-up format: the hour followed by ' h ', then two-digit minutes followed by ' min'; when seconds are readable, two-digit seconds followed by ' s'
10 h 21 min
